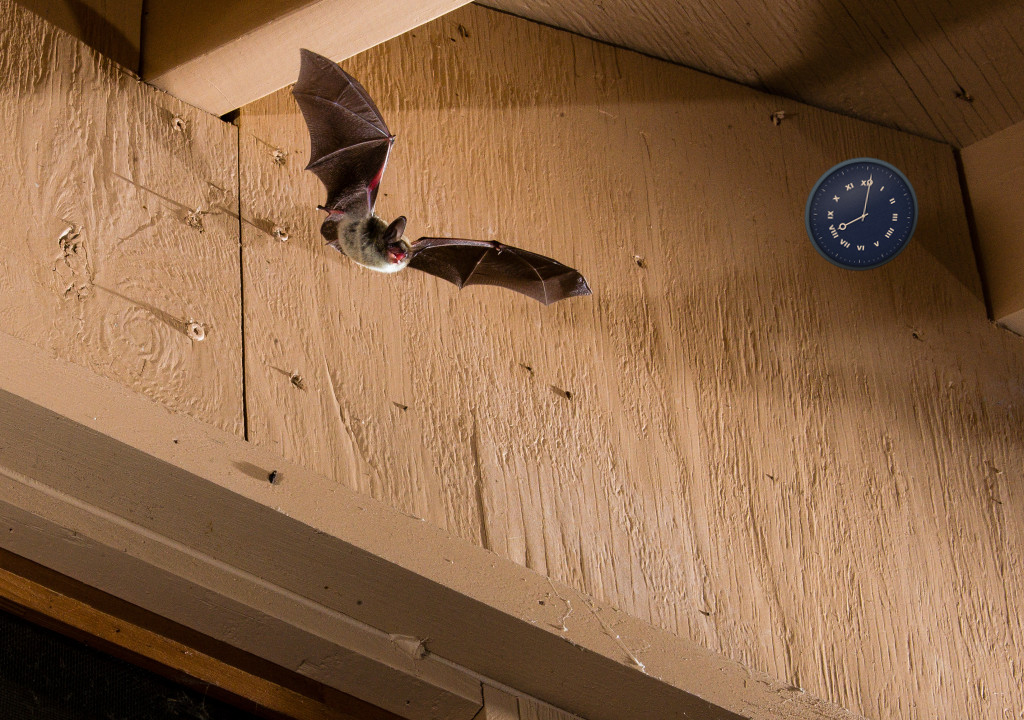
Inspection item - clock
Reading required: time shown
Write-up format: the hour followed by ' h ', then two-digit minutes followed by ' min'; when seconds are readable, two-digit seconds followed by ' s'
8 h 01 min
